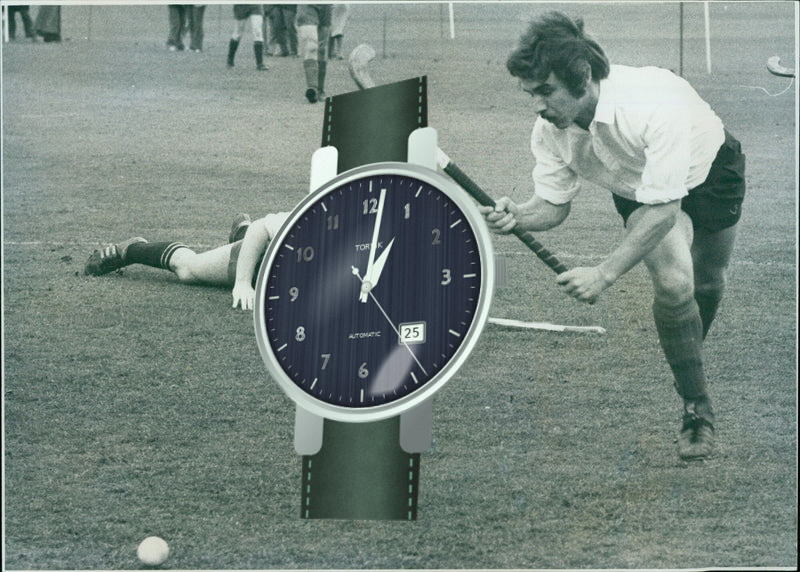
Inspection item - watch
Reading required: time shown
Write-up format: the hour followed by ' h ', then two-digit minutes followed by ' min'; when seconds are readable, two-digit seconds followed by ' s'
1 h 01 min 24 s
